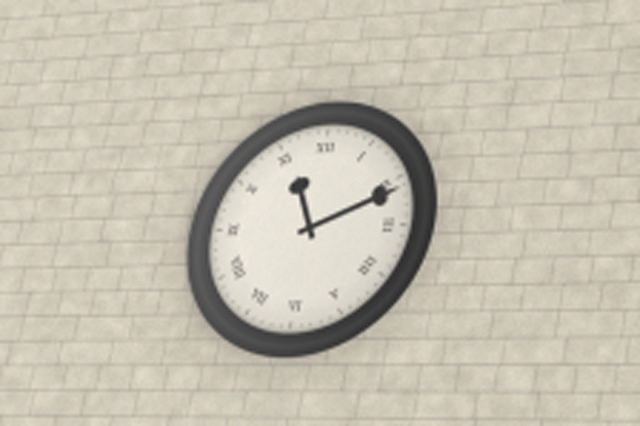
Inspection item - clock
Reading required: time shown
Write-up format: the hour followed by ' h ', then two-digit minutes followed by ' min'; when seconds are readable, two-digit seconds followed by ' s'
11 h 11 min
